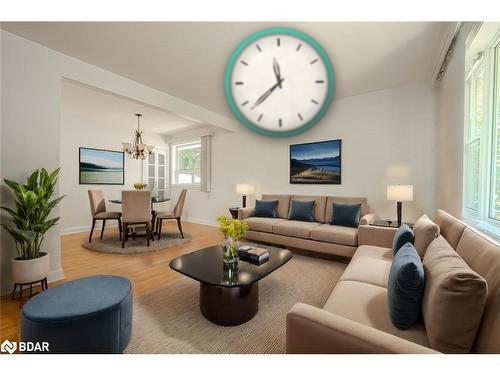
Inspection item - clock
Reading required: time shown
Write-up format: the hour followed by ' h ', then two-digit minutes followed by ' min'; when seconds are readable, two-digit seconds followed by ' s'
11 h 38 min
